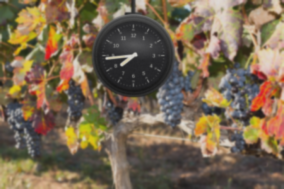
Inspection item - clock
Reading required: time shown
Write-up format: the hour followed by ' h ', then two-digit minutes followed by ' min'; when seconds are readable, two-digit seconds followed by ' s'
7 h 44 min
